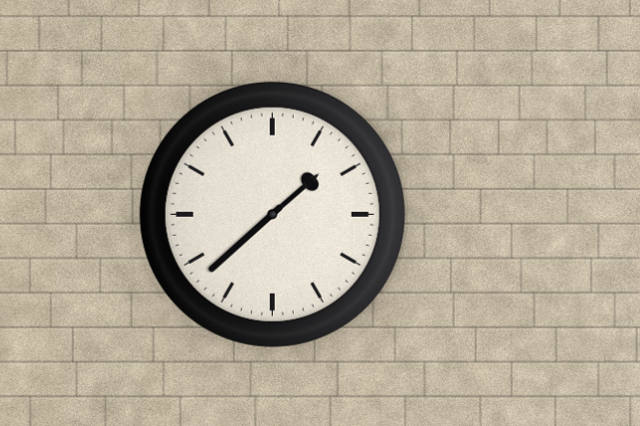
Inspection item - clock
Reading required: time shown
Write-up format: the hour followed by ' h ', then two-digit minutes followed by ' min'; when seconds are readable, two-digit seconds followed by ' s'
1 h 38 min
